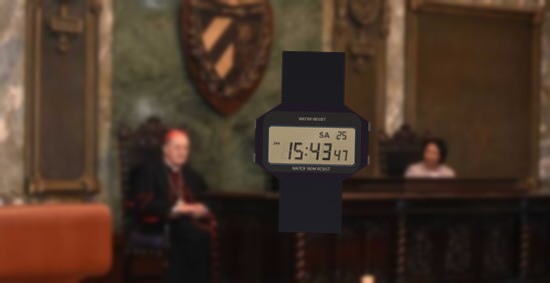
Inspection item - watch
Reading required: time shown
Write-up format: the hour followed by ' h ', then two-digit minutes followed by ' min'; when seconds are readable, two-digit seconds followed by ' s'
15 h 43 min 47 s
